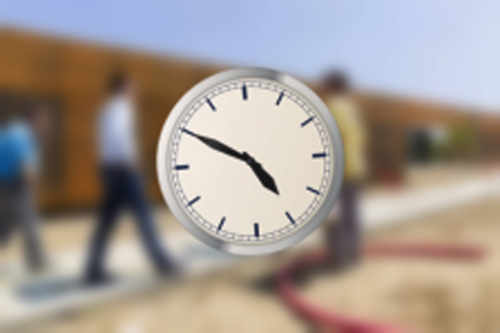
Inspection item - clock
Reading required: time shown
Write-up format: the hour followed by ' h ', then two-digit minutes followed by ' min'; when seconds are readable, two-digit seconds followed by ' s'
4 h 50 min
